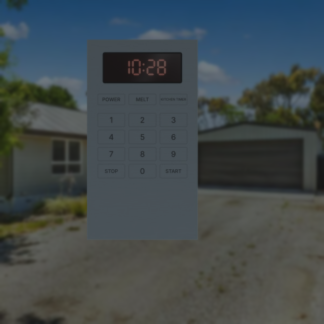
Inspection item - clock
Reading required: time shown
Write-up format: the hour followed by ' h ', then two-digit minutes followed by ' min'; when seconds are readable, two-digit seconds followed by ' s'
10 h 28 min
